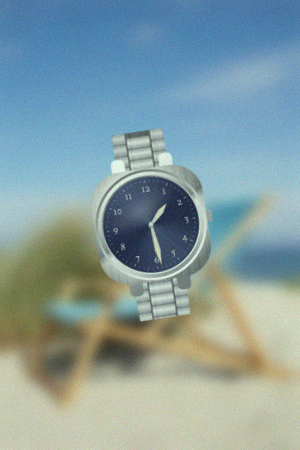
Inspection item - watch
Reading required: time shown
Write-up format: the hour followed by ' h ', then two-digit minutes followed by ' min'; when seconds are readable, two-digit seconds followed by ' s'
1 h 29 min
